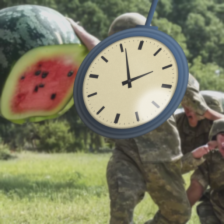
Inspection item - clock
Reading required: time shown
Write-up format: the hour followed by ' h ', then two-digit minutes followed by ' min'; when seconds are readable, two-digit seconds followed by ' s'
1 h 56 min
